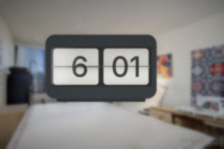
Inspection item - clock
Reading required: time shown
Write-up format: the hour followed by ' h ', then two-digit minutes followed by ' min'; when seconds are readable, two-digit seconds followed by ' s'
6 h 01 min
